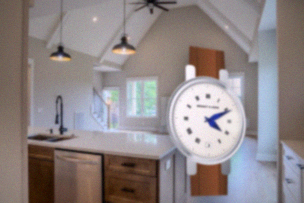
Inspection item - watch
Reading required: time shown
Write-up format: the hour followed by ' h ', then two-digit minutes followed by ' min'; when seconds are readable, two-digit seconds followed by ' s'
4 h 11 min
